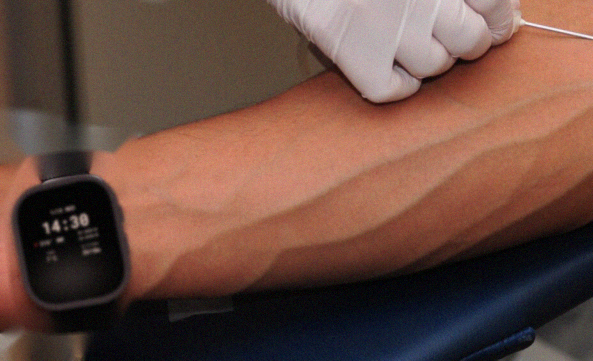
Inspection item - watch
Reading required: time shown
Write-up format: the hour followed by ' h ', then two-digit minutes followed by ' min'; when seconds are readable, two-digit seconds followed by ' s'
14 h 30 min
